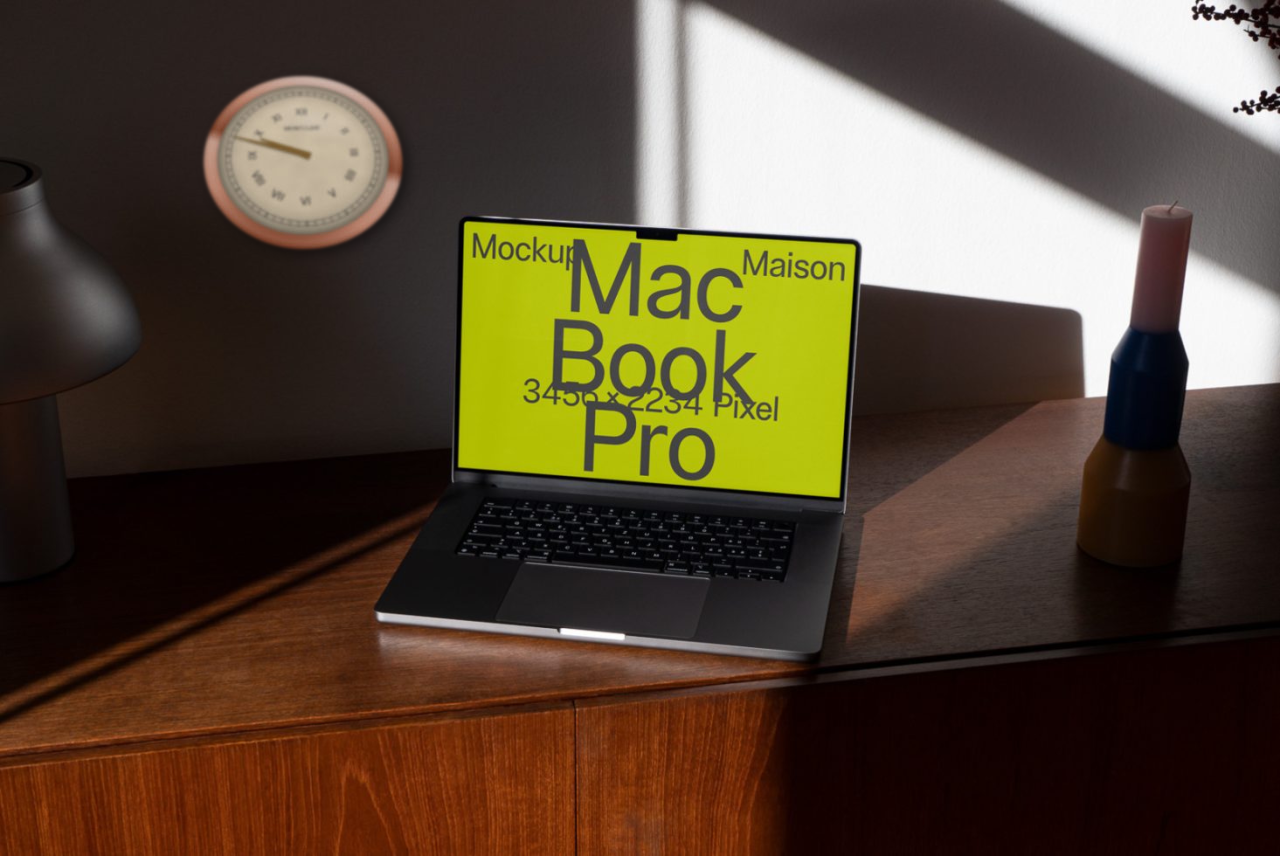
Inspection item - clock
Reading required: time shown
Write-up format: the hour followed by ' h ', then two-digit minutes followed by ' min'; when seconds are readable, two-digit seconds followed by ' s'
9 h 48 min
